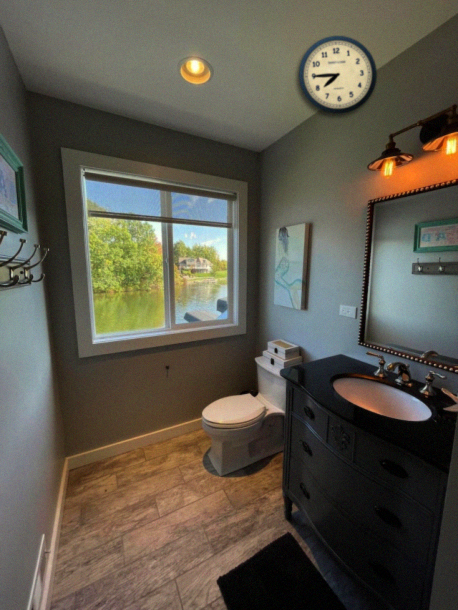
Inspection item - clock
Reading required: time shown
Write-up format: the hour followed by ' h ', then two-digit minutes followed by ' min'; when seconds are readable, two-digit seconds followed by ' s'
7 h 45 min
